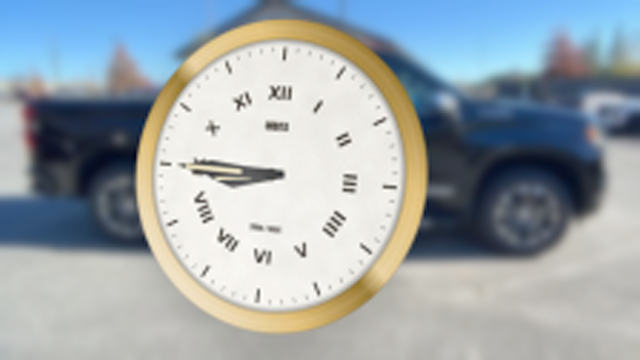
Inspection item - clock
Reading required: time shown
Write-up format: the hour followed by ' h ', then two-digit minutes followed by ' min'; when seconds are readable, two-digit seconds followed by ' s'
8 h 45 min
